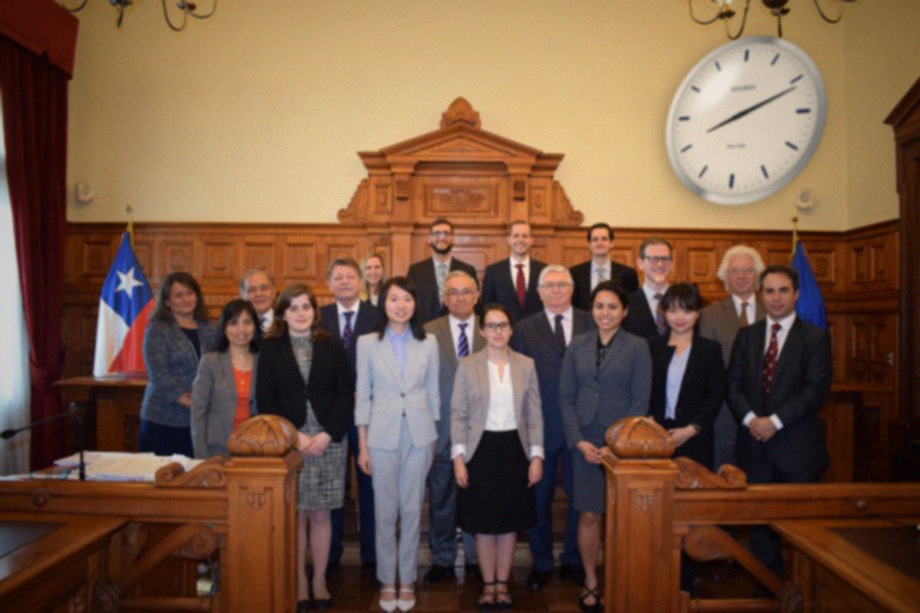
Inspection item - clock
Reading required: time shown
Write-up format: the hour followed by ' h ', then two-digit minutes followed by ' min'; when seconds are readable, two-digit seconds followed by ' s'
8 h 11 min
